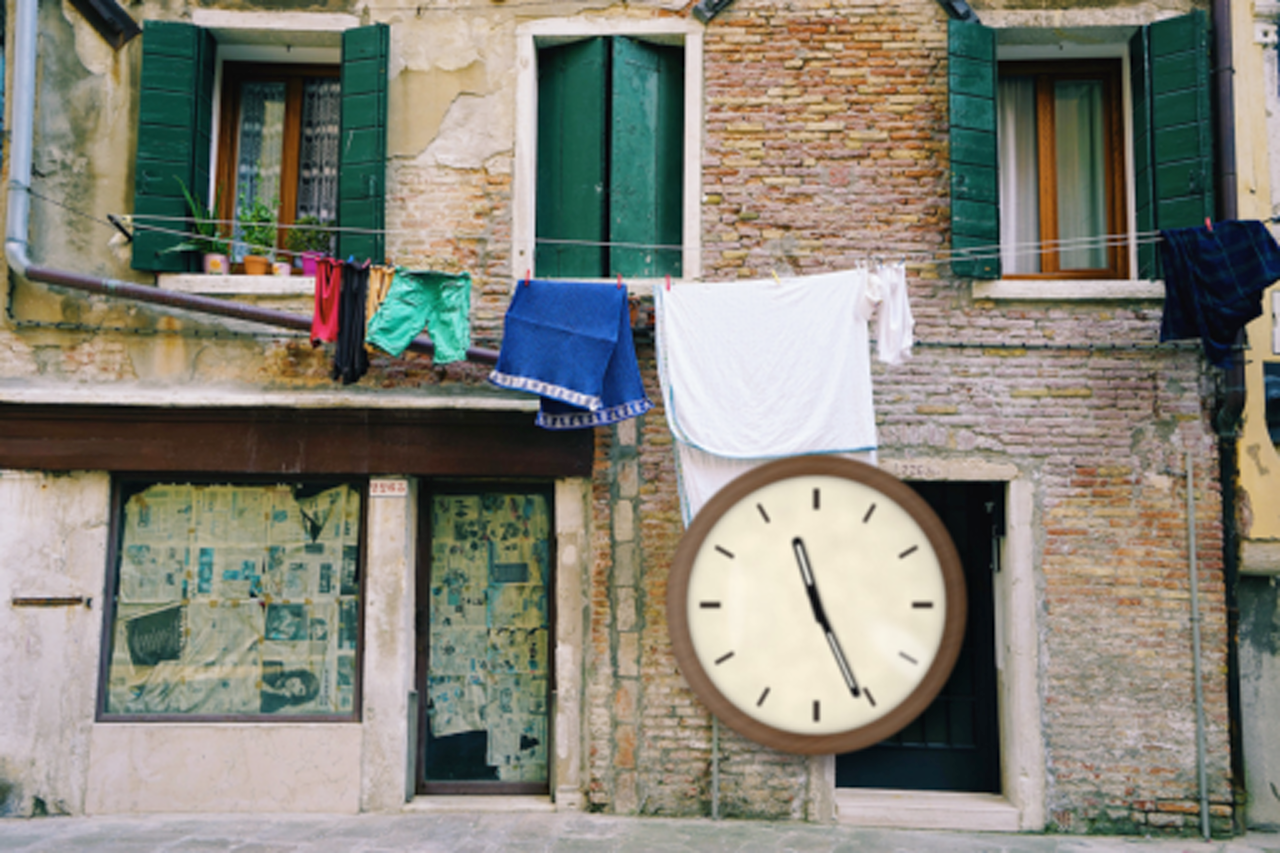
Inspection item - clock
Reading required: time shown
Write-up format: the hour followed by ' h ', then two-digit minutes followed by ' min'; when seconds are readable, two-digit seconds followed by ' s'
11 h 26 min
